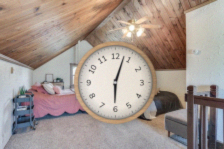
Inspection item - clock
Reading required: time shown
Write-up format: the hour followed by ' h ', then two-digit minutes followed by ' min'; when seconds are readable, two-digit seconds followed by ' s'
6 h 03 min
